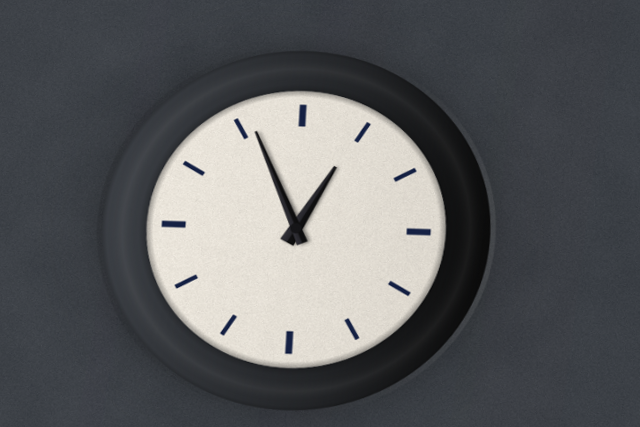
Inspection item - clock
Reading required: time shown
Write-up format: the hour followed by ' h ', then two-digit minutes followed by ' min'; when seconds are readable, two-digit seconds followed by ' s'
12 h 56 min
